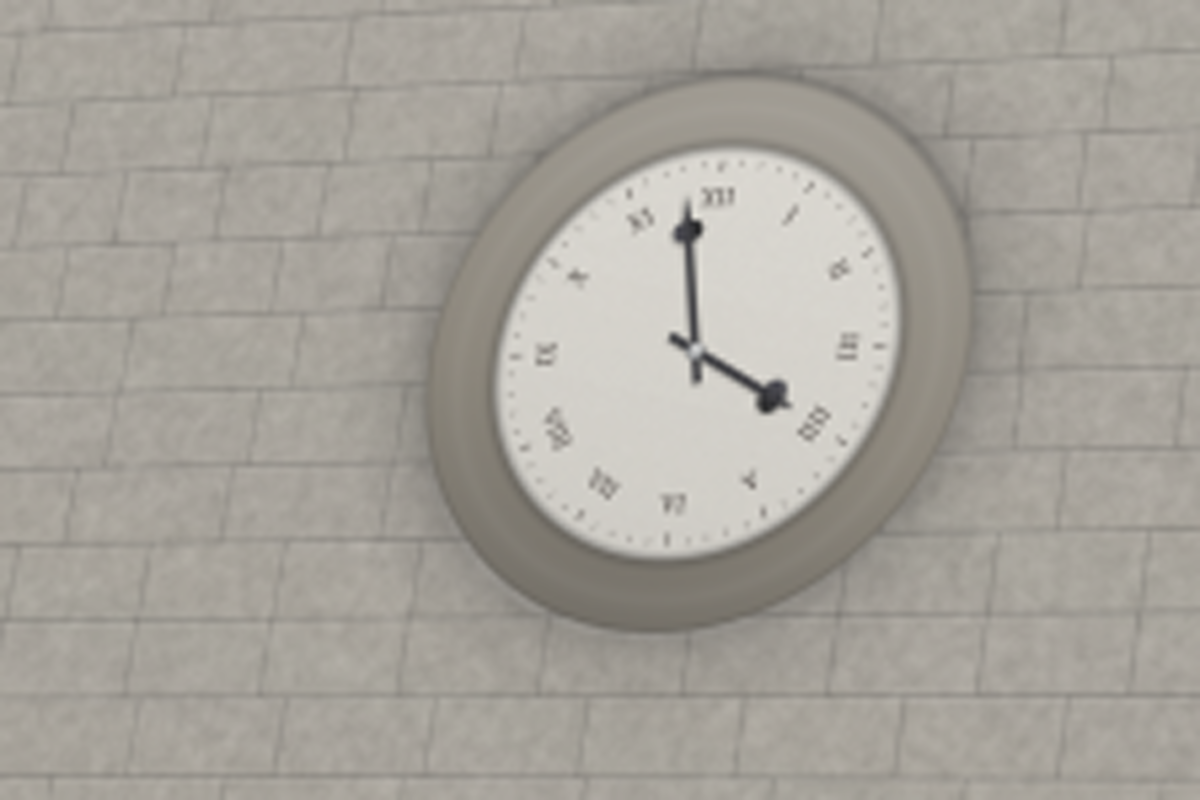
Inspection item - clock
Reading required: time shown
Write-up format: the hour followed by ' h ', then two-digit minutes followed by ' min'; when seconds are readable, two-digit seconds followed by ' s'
3 h 58 min
